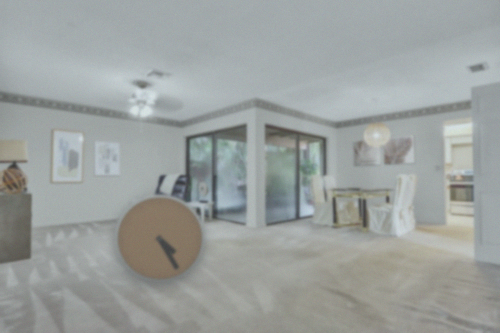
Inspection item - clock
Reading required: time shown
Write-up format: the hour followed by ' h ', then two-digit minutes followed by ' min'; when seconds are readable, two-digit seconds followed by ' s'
4 h 25 min
